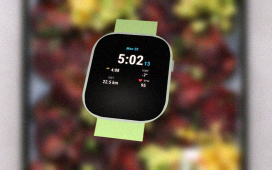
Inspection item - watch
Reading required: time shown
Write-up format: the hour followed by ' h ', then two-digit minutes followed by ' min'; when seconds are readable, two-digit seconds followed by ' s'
5 h 02 min
